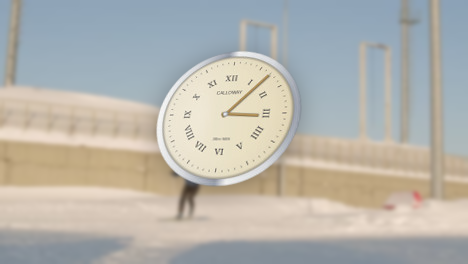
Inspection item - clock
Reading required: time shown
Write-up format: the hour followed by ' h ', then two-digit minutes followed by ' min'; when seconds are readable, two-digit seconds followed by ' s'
3 h 07 min
